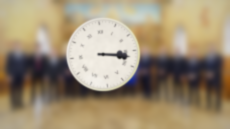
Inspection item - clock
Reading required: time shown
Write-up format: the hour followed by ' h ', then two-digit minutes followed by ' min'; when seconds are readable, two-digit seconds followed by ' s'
3 h 17 min
